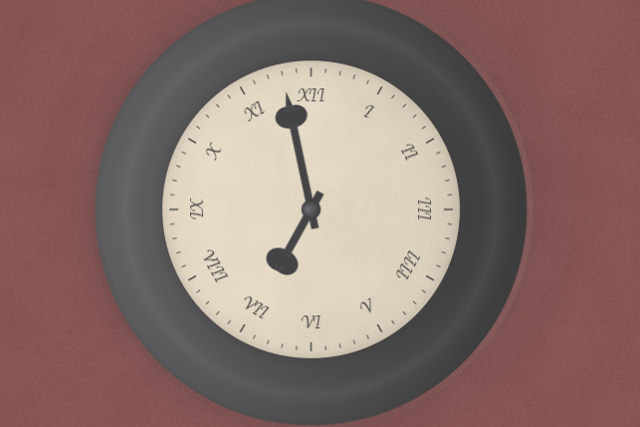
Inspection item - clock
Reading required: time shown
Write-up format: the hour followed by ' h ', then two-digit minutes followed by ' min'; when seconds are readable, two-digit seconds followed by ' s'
6 h 58 min
